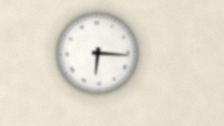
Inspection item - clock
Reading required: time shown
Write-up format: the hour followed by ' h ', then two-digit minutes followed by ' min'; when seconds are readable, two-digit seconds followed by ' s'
6 h 16 min
